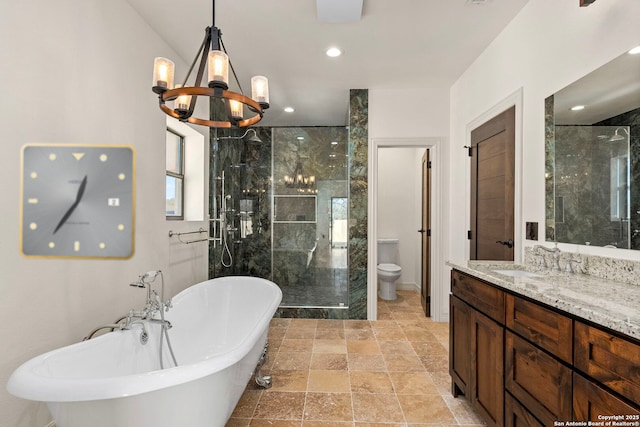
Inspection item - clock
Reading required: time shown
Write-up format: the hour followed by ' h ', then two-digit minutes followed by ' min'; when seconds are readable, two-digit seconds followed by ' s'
12 h 36 min
